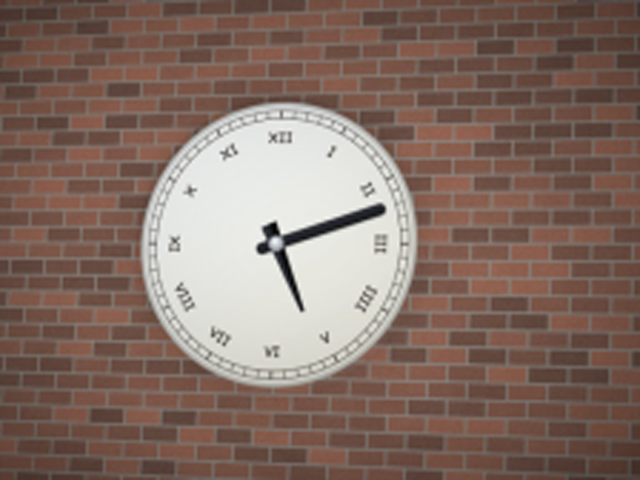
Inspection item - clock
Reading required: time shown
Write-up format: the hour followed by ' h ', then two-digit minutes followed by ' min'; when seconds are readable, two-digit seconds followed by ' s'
5 h 12 min
